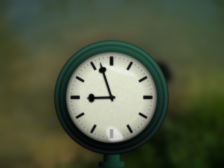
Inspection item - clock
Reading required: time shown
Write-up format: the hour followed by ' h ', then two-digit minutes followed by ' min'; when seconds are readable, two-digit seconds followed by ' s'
8 h 57 min
